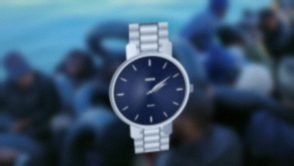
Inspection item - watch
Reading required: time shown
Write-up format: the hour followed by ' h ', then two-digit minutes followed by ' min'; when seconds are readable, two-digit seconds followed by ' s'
2 h 09 min
